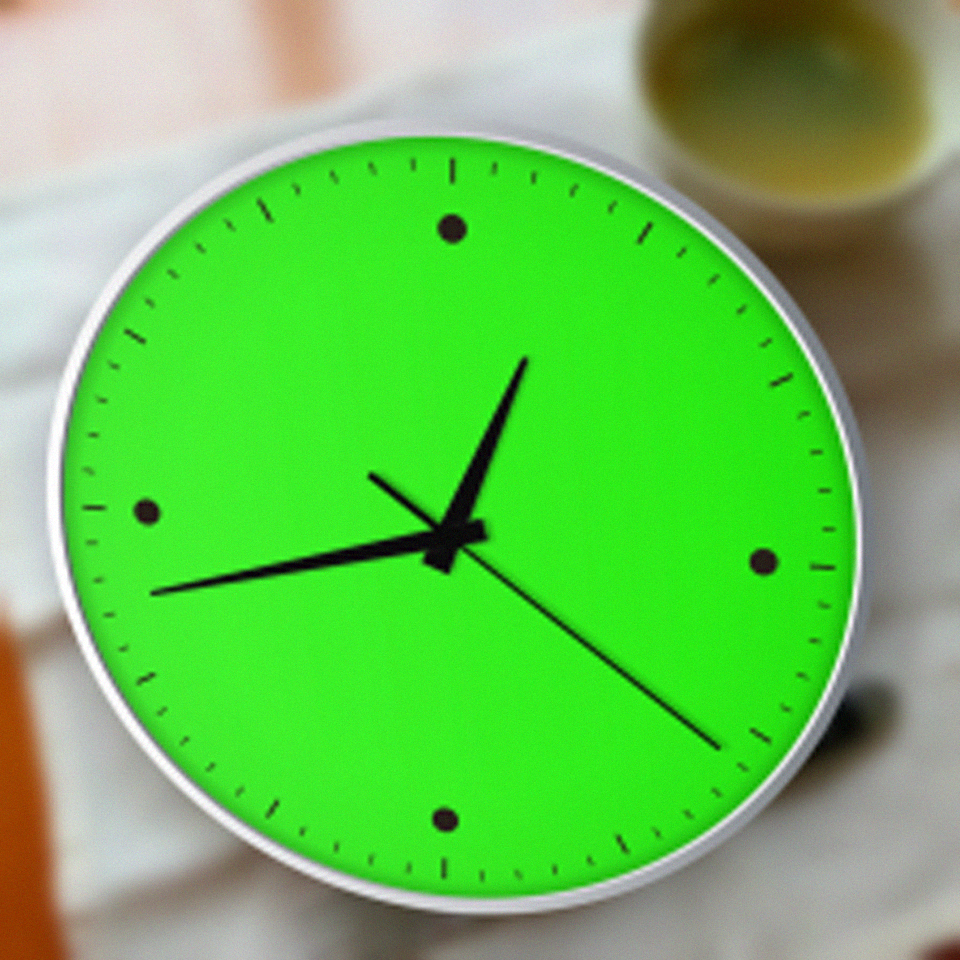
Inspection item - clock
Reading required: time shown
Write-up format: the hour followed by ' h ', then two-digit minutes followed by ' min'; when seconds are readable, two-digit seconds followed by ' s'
12 h 42 min 21 s
